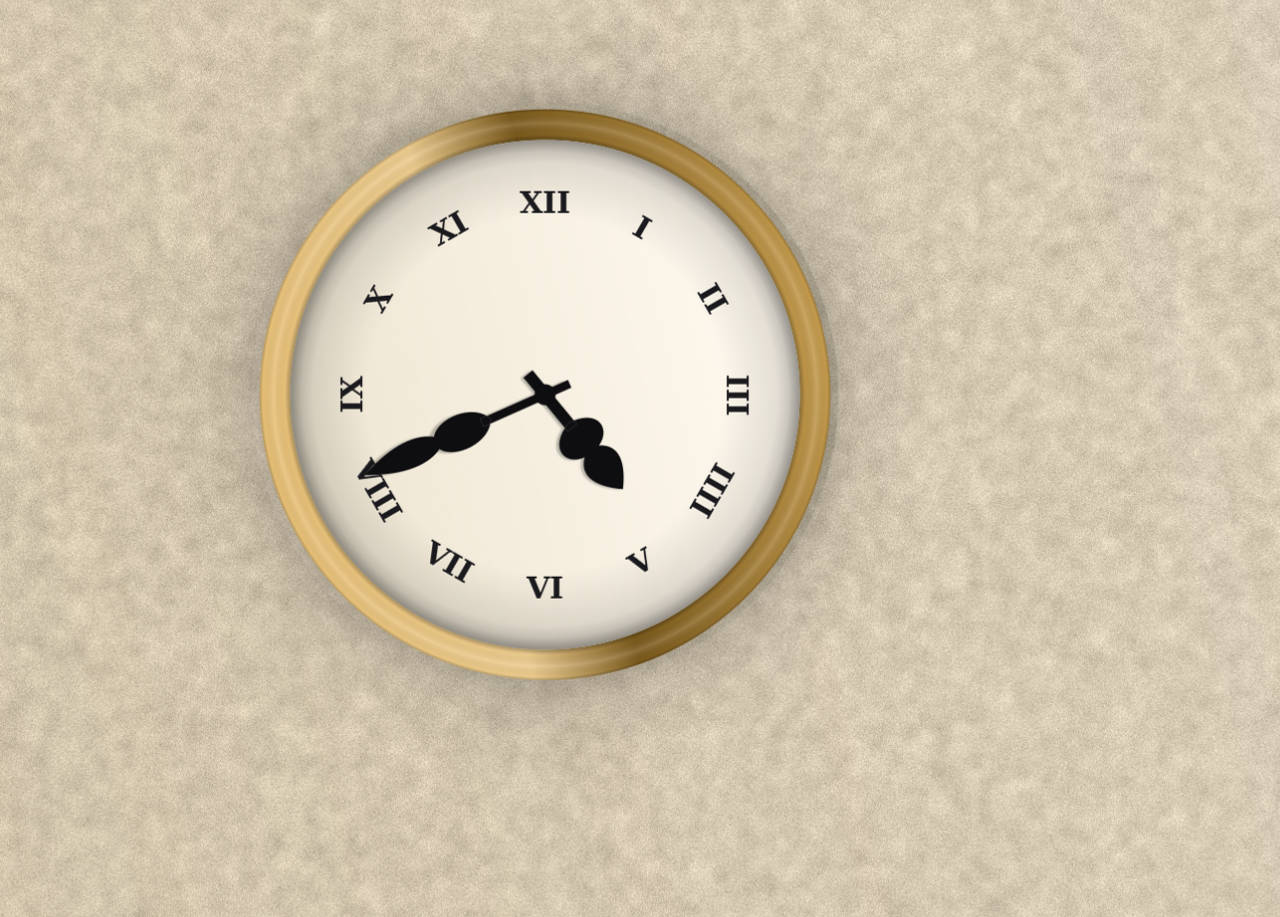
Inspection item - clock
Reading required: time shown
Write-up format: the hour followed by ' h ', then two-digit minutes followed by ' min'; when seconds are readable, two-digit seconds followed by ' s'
4 h 41 min
